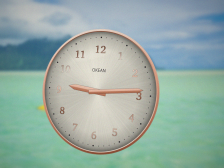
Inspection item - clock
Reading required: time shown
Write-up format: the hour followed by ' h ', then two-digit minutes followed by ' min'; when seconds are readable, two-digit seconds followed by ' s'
9 h 14 min
